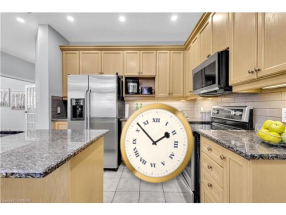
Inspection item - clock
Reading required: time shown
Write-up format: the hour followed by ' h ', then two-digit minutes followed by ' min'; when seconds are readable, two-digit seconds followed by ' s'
1 h 52 min
